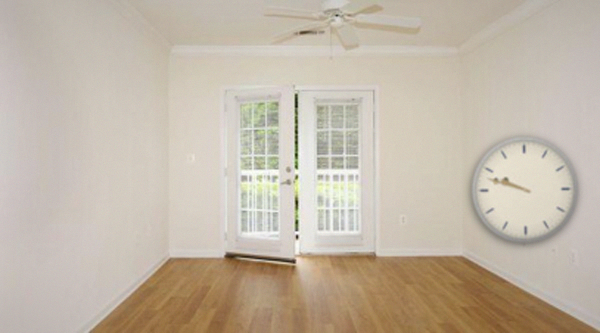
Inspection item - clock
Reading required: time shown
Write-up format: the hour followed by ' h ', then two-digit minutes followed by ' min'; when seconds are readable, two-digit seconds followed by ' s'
9 h 48 min
